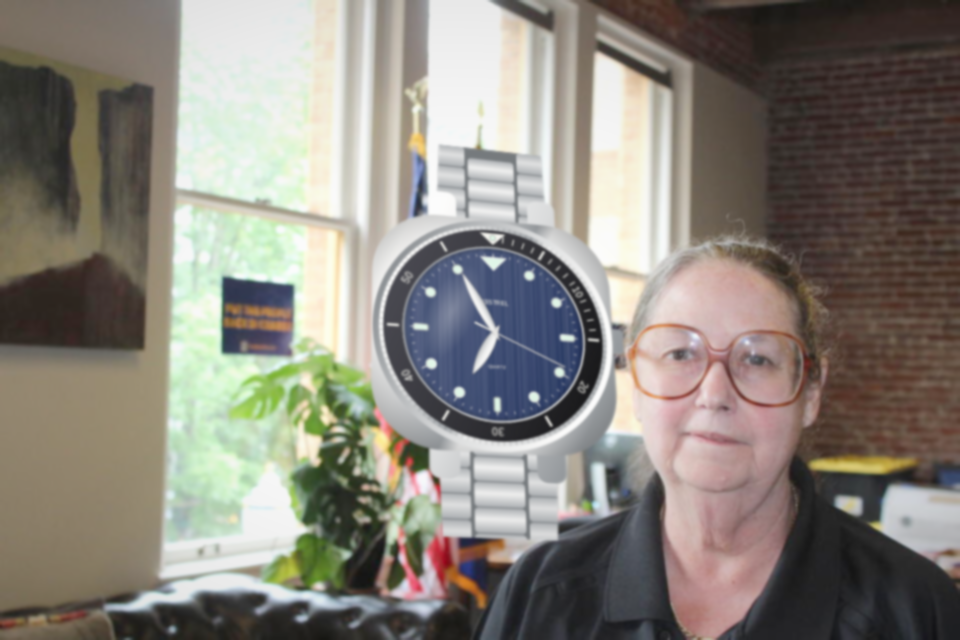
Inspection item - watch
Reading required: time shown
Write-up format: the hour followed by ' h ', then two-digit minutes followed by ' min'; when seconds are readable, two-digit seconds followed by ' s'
6 h 55 min 19 s
